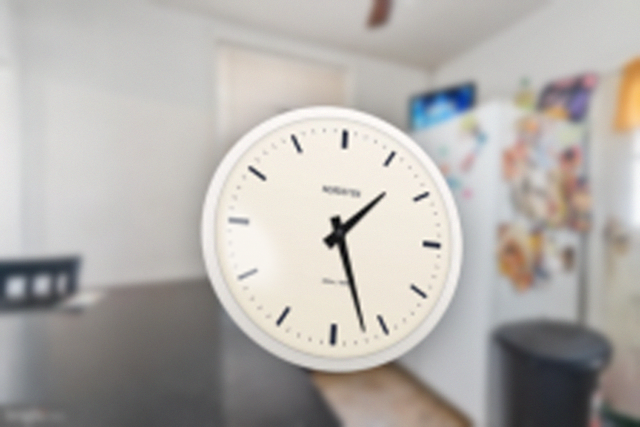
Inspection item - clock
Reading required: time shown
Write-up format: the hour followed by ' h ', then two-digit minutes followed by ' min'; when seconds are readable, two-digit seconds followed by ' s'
1 h 27 min
